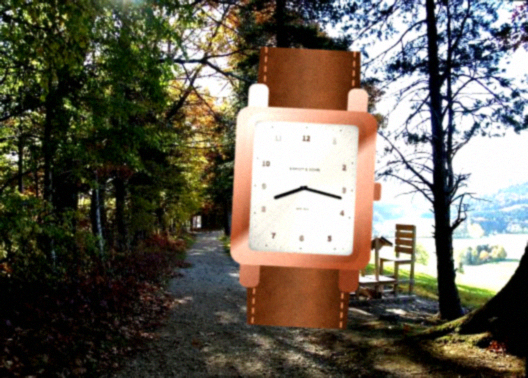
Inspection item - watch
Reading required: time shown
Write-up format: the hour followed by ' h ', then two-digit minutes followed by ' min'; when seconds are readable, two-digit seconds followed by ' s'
8 h 17 min
